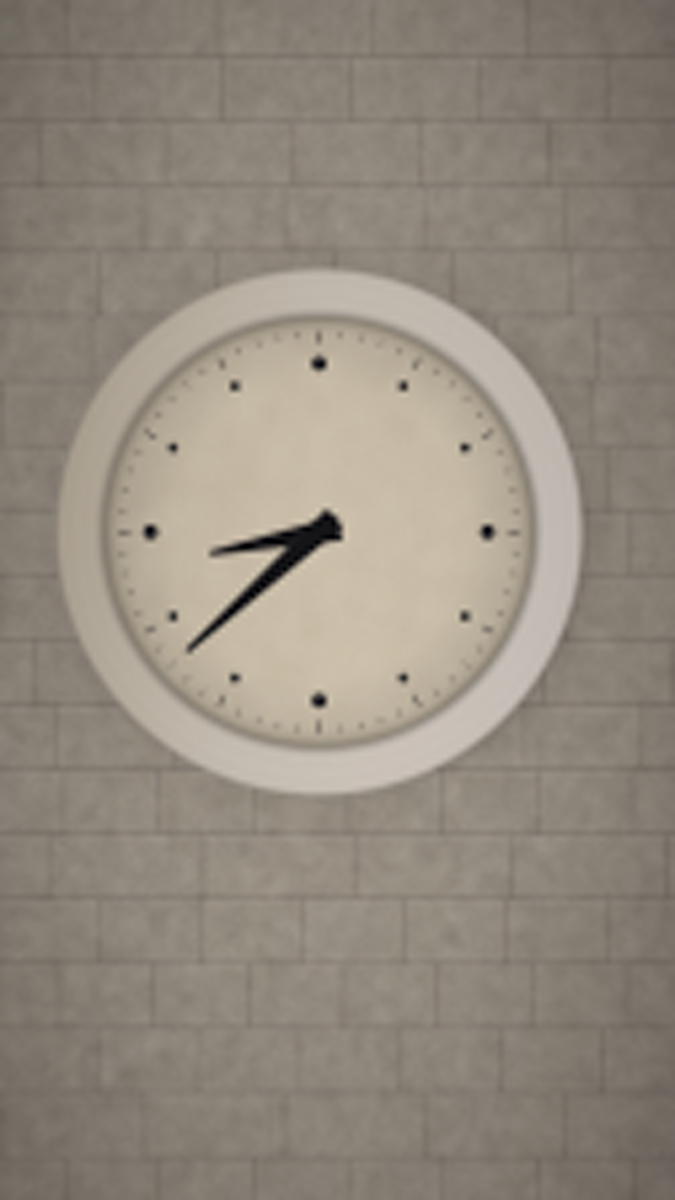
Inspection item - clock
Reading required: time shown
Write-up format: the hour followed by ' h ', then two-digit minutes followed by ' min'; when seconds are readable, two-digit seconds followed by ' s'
8 h 38 min
